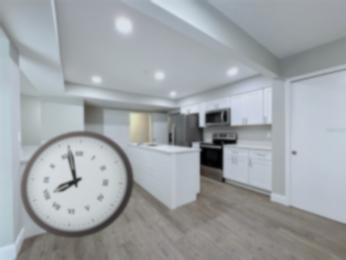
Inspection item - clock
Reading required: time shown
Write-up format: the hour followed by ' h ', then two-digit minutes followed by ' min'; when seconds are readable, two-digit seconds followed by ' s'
7 h 57 min
